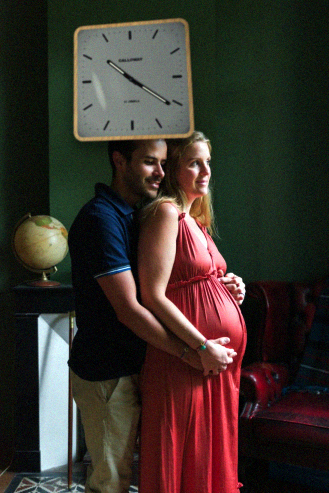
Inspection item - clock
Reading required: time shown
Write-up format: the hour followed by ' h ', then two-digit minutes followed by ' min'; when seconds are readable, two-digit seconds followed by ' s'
10 h 21 min
